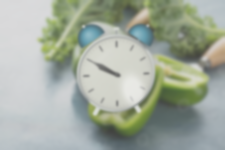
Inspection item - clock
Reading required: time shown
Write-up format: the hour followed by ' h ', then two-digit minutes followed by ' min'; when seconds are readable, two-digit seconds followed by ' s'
9 h 50 min
